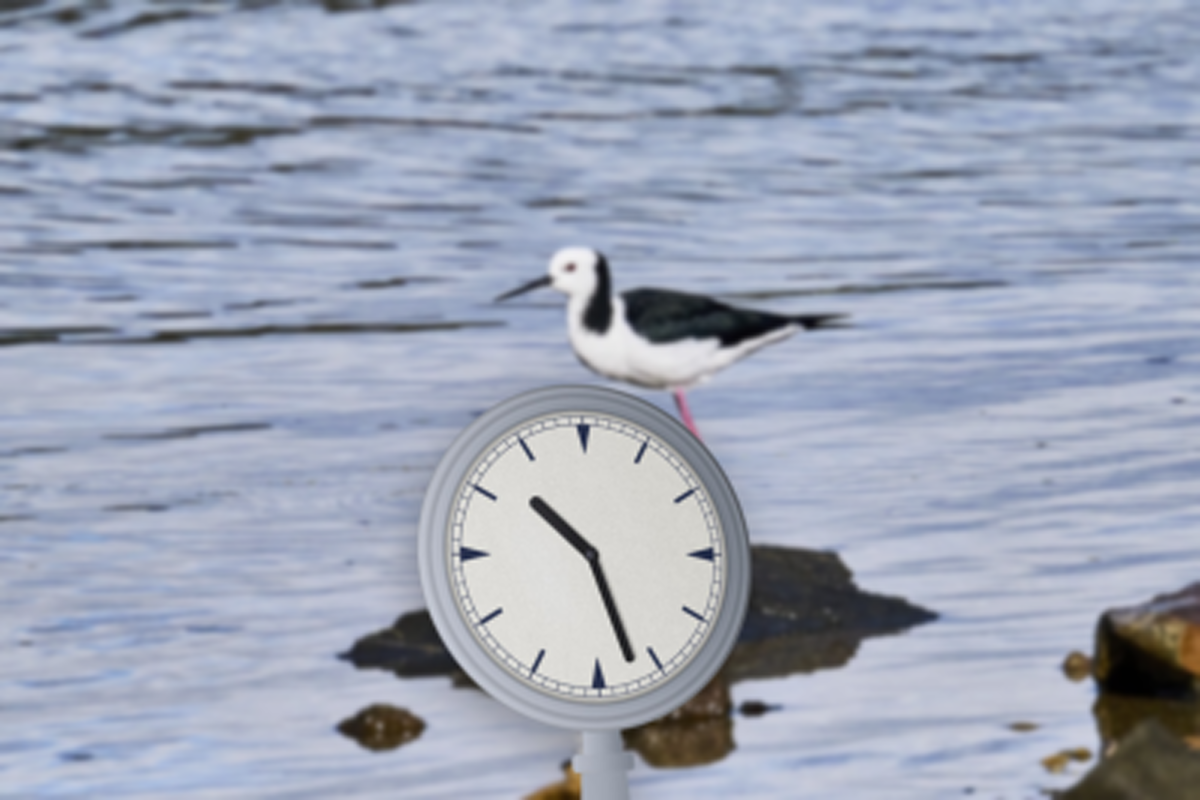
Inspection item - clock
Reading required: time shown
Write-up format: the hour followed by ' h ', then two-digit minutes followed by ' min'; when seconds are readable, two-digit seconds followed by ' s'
10 h 27 min
